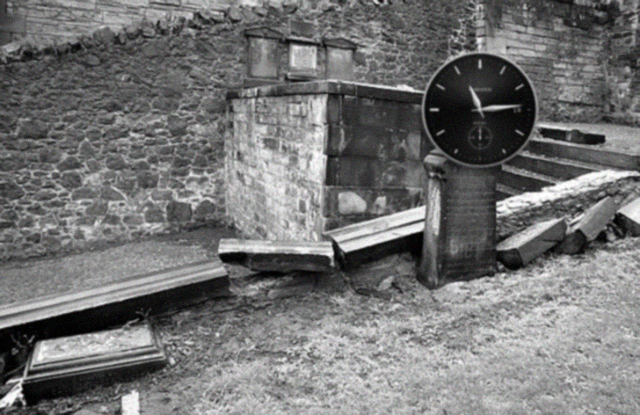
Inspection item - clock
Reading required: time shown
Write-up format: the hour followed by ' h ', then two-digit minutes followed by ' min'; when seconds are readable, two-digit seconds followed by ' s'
11 h 14 min
